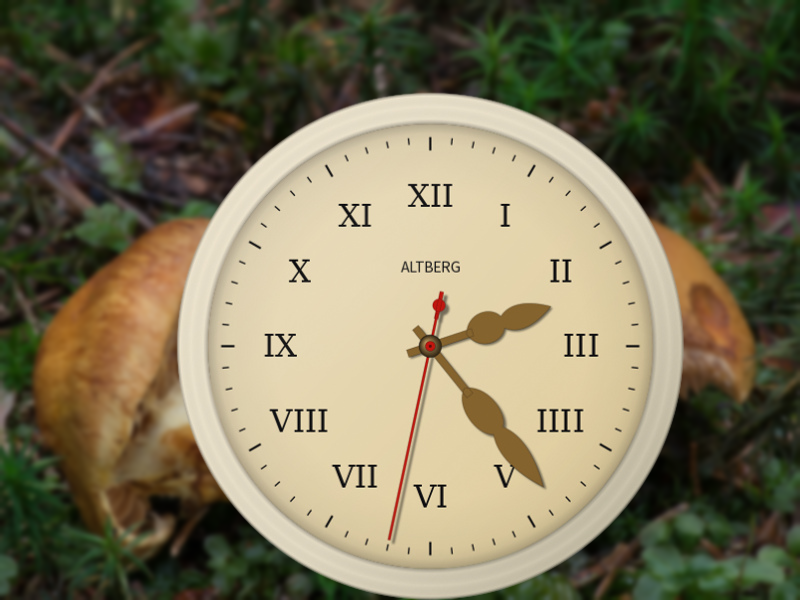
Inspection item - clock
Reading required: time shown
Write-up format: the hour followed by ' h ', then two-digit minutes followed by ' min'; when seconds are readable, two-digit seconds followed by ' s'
2 h 23 min 32 s
